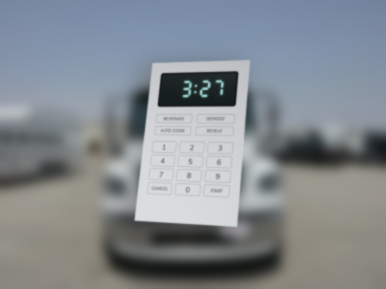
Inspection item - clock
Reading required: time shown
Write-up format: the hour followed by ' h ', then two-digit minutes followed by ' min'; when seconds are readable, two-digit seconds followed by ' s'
3 h 27 min
